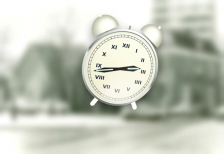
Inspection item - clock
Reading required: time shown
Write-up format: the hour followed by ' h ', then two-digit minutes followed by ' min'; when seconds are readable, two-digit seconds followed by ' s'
2 h 43 min
